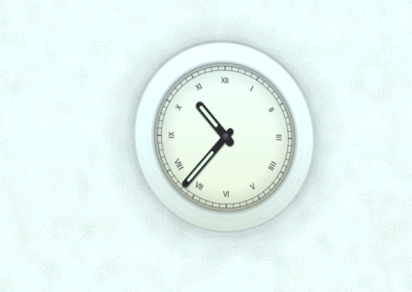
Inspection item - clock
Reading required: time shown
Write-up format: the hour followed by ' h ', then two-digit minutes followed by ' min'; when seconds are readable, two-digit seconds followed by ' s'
10 h 37 min
